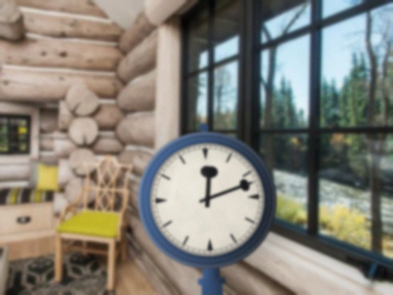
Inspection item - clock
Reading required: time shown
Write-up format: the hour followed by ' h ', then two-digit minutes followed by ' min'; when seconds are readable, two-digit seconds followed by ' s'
12 h 12 min
